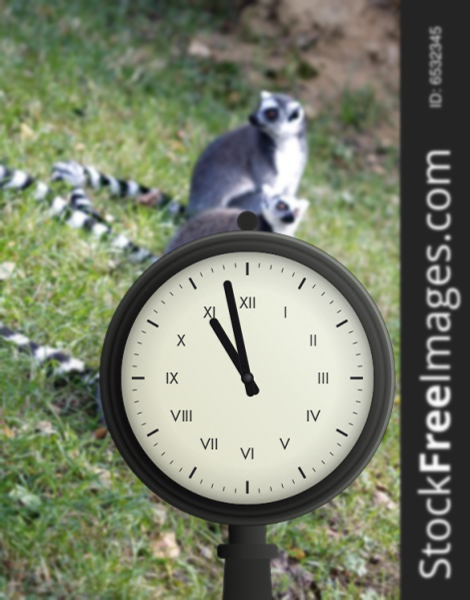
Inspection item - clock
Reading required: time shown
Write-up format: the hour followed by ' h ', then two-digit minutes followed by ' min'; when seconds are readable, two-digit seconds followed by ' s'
10 h 58 min
